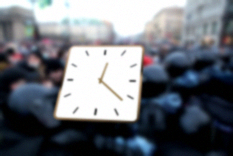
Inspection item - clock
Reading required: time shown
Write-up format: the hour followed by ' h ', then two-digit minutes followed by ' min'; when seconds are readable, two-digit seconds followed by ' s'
12 h 22 min
